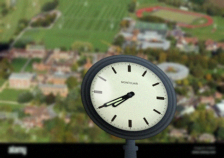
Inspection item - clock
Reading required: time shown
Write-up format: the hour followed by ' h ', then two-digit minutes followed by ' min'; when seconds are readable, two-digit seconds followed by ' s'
7 h 40 min
